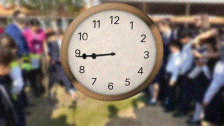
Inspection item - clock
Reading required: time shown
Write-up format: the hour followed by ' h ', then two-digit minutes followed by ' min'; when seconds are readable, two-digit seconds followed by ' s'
8 h 44 min
